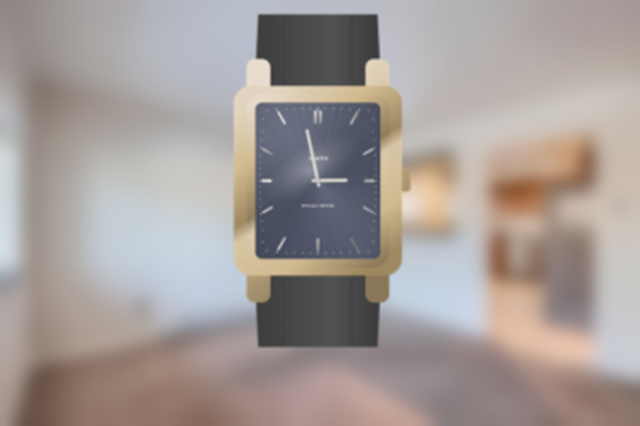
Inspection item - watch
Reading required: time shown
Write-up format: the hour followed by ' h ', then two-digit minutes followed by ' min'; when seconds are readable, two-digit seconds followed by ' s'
2 h 58 min
